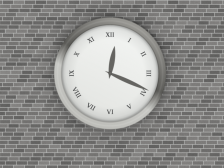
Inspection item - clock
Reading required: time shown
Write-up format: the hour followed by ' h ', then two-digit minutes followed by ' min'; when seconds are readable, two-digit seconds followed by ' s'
12 h 19 min
